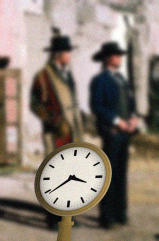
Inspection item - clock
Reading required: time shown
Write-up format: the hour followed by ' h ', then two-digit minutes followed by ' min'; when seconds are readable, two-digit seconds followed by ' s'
3 h 39 min
